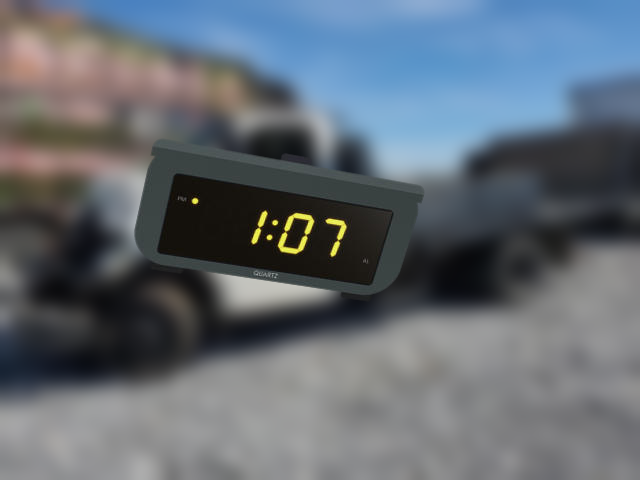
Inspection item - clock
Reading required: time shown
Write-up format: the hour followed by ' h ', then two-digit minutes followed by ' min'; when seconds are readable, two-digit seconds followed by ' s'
1 h 07 min
